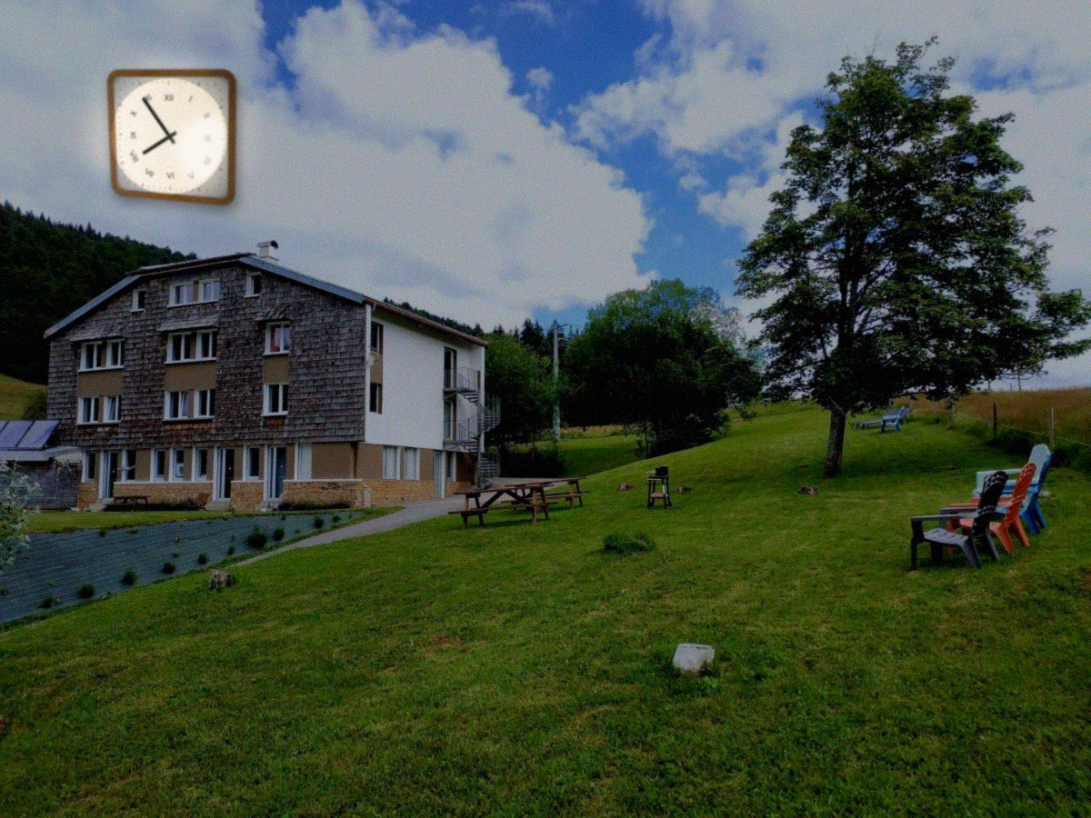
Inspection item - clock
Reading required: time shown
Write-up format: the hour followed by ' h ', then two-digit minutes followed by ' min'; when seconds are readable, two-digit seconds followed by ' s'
7 h 54 min
